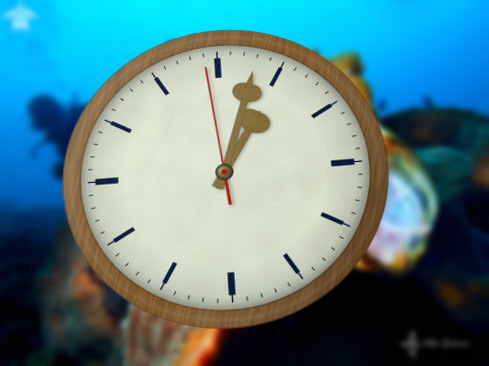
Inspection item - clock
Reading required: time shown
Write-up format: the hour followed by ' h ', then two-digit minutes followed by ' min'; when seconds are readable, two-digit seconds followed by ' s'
1 h 02 min 59 s
